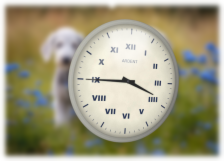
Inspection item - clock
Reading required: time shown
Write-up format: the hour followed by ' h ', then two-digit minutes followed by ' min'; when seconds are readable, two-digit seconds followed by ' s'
3 h 45 min
